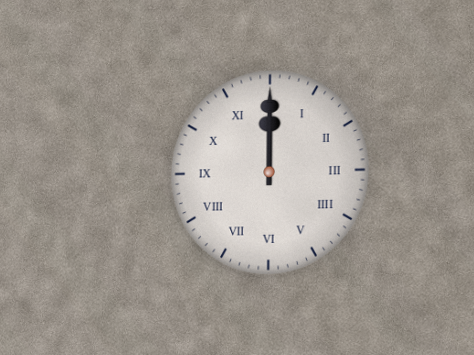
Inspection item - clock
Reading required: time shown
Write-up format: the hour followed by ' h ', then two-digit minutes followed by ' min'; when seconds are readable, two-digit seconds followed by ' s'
12 h 00 min
